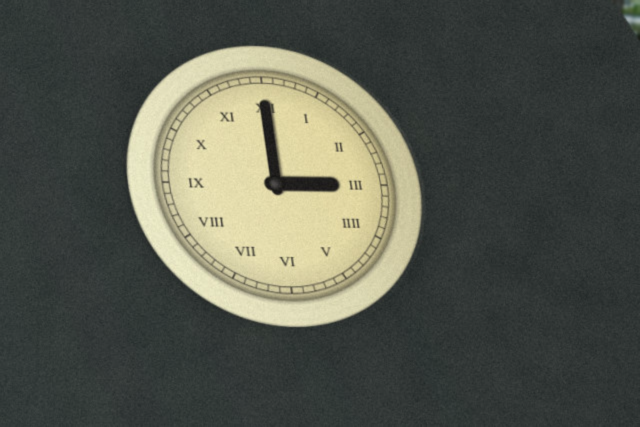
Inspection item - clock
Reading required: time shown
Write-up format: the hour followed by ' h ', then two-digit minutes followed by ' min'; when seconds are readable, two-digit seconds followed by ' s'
3 h 00 min
